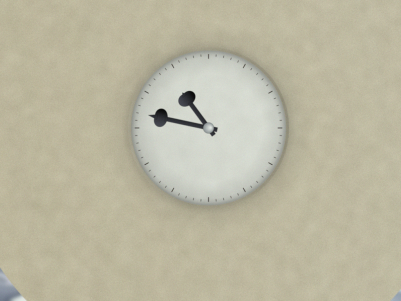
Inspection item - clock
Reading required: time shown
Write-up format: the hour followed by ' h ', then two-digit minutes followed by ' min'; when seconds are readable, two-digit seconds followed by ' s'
10 h 47 min
